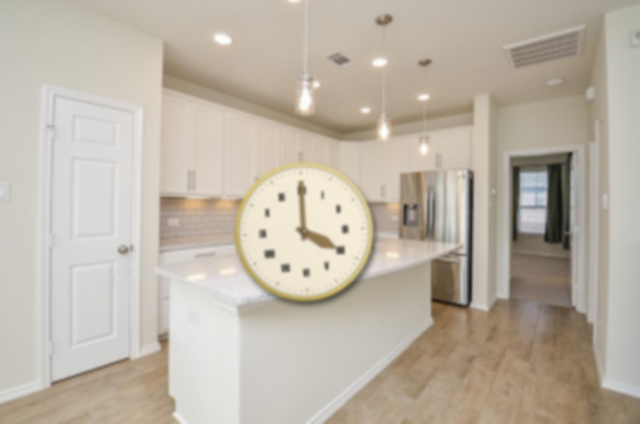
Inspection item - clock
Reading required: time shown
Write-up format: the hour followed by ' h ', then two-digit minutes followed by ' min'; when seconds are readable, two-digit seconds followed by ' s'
4 h 00 min
